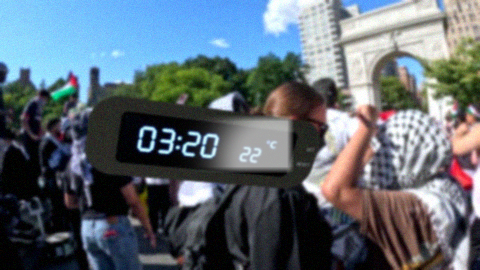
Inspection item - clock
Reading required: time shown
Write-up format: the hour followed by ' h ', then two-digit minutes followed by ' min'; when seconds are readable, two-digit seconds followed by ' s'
3 h 20 min
